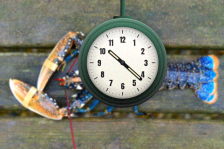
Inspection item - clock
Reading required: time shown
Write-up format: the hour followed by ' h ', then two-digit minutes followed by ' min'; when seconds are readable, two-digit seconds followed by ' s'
10 h 22 min
